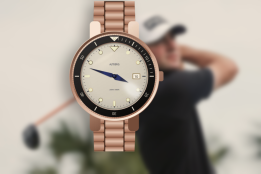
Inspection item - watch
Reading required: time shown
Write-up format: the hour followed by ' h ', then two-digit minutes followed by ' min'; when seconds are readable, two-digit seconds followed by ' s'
3 h 48 min
